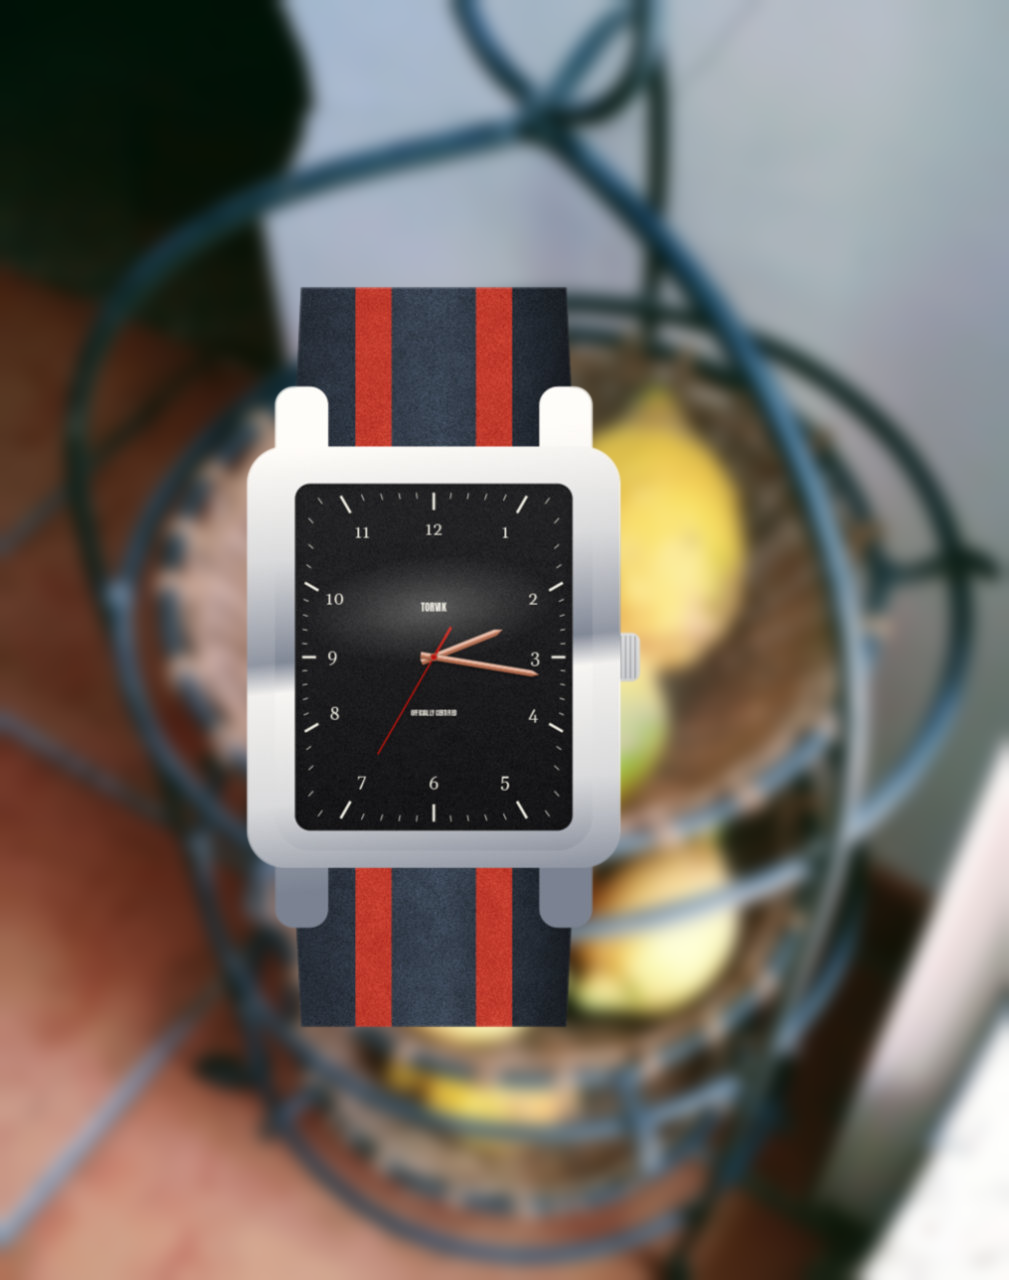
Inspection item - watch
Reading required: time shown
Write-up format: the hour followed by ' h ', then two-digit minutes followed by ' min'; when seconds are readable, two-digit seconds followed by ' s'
2 h 16 min 35 s
